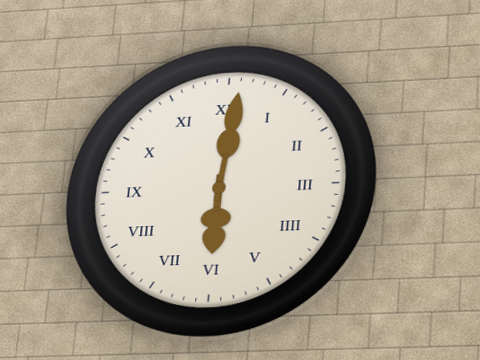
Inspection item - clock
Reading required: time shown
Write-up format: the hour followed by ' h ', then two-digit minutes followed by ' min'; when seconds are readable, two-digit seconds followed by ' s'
6 h 01 min
